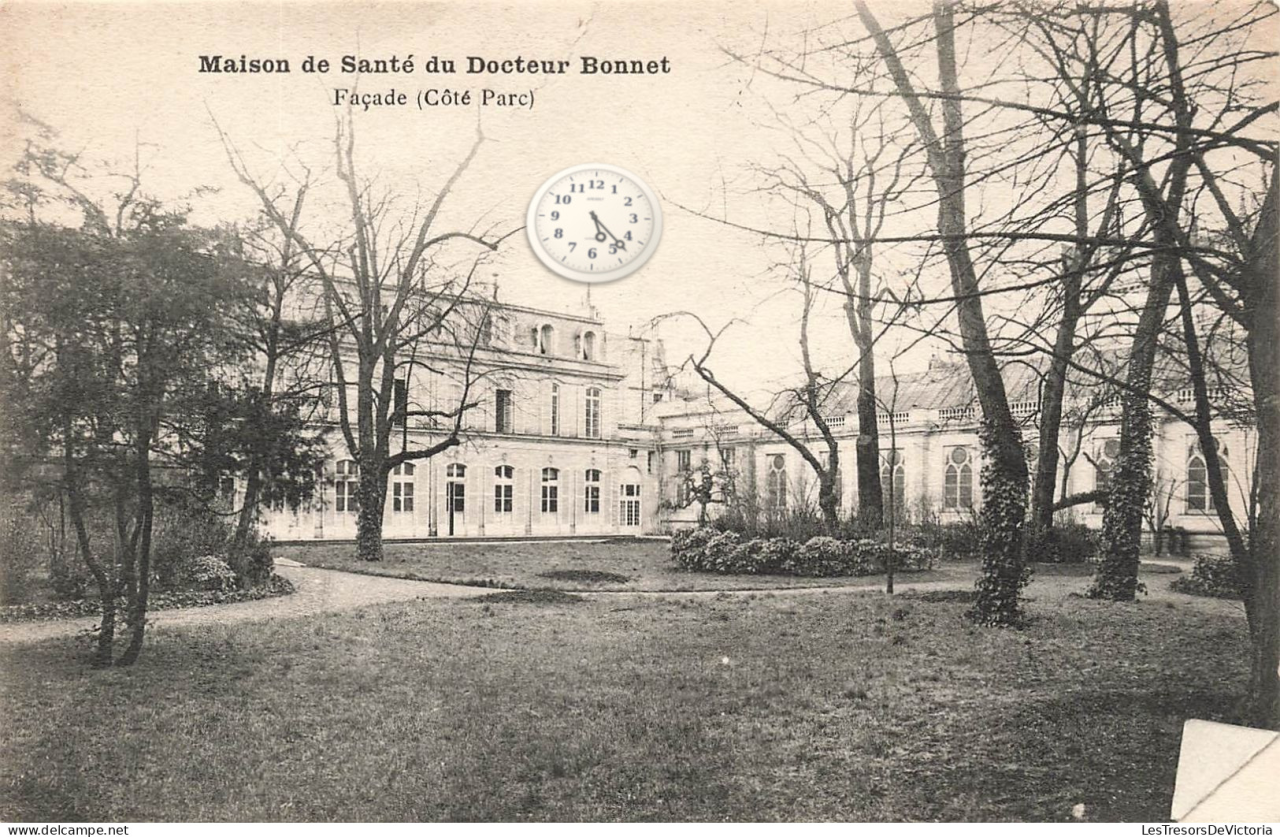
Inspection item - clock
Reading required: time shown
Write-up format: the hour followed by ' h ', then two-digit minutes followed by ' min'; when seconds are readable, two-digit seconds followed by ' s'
5 h 23 min
